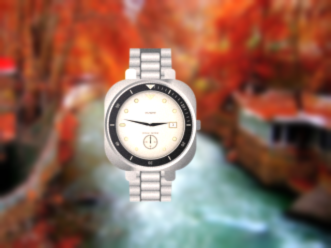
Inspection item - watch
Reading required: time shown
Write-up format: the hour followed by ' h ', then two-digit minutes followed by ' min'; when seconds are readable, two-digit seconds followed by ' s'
2 h 47 min
